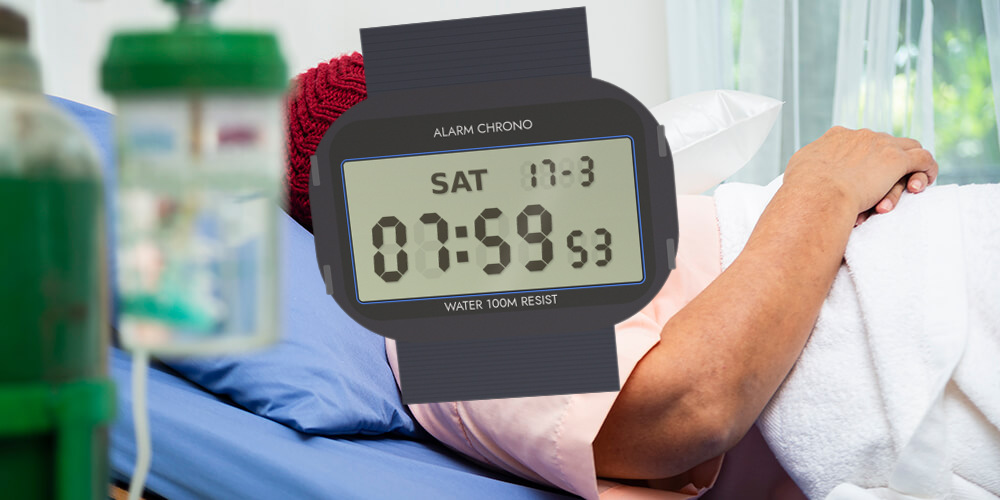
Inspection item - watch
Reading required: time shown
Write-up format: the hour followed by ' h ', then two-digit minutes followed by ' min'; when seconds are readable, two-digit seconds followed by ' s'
7 h 59 min 53 s
